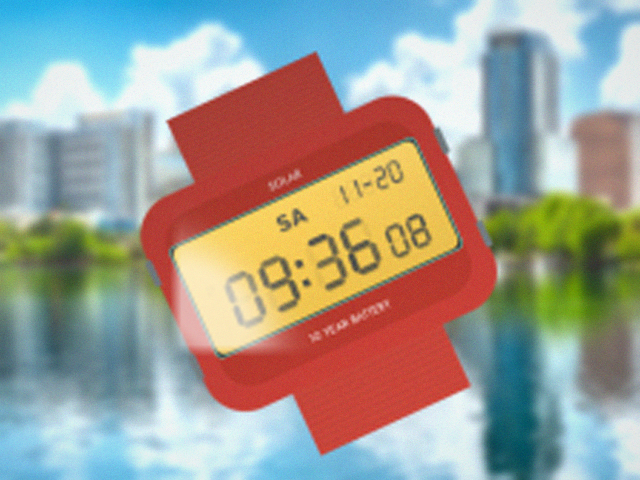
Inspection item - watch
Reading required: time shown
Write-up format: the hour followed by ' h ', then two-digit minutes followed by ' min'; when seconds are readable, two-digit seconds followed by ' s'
9 h 36 min 08 s
